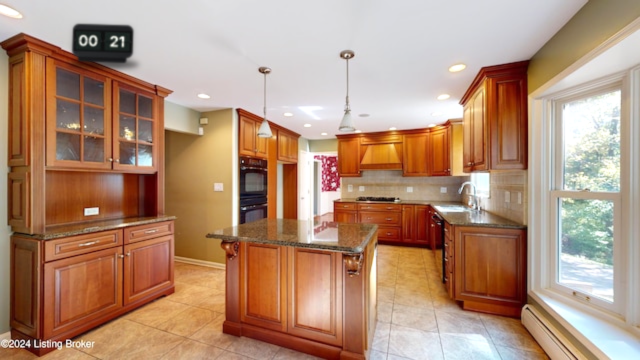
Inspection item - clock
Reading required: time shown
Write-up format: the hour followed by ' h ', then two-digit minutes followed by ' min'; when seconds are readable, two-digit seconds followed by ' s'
0 h 21 min
